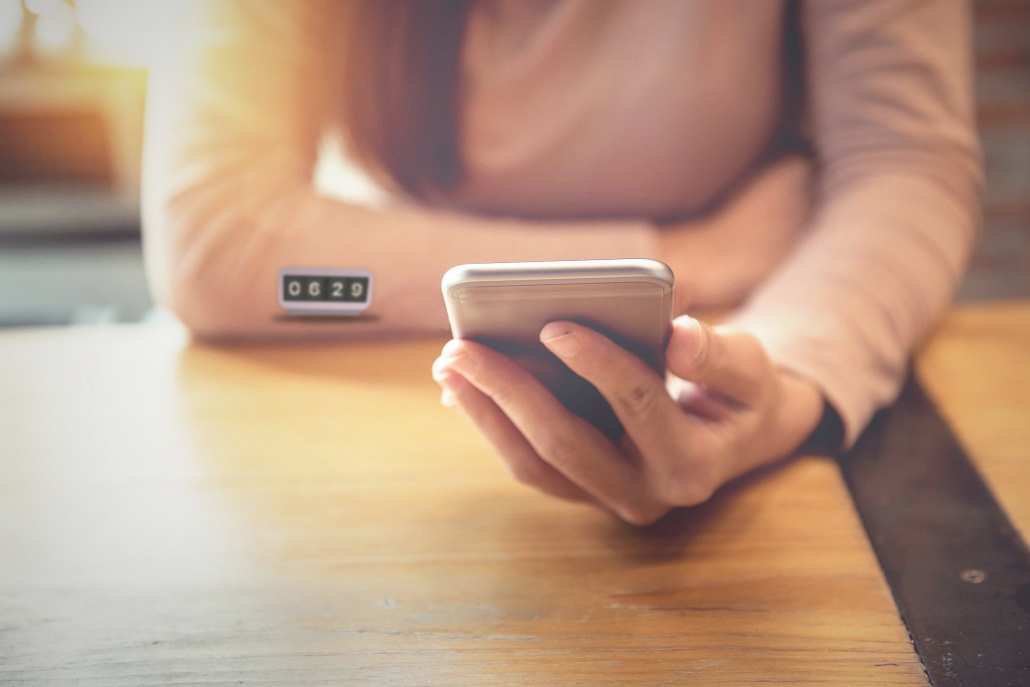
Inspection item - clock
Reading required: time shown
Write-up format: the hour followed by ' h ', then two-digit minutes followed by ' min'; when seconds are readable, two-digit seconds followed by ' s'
6 h 29 min
